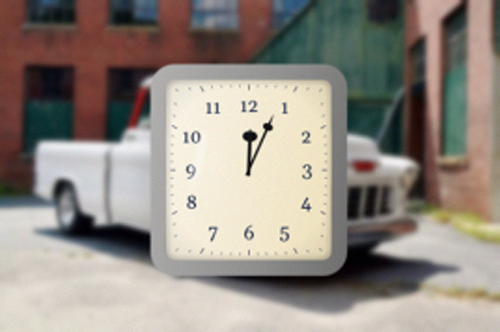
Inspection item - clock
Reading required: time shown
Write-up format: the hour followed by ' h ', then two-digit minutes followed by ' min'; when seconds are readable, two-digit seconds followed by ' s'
12 h 04 min
